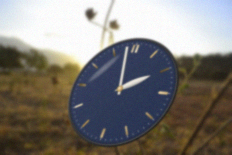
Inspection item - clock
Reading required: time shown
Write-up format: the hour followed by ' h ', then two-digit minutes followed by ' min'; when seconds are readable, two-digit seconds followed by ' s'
1 h 58 min
